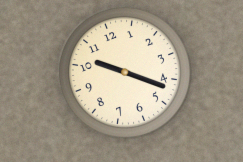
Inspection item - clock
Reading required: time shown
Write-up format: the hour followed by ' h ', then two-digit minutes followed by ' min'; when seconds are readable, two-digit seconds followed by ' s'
10 h 22 min
